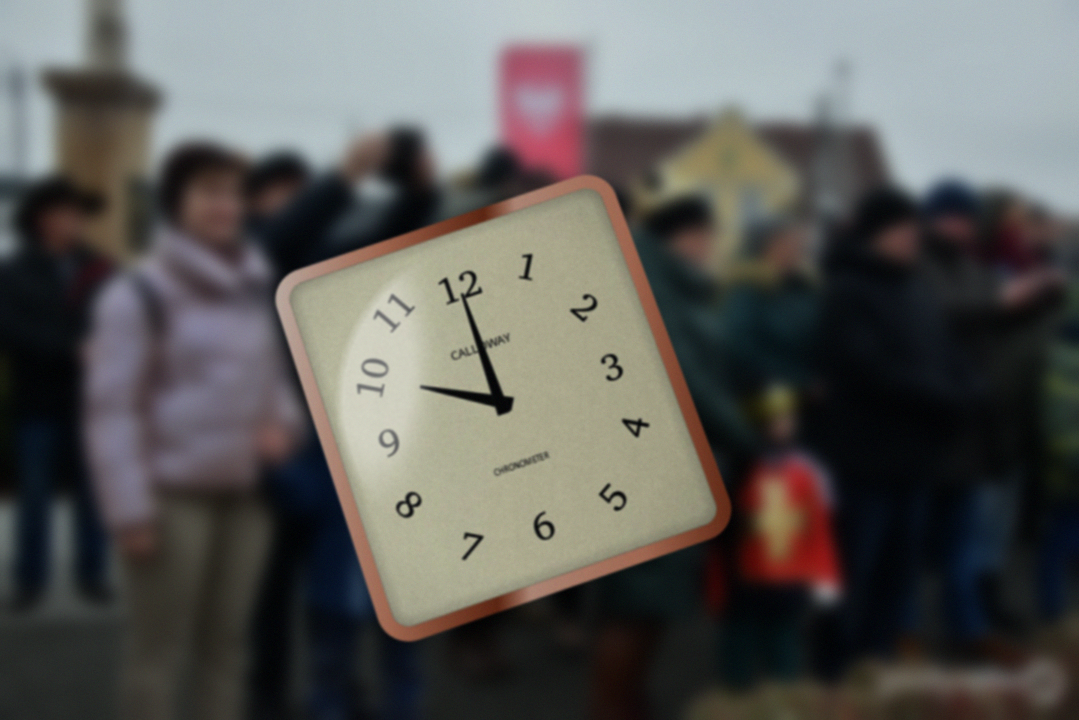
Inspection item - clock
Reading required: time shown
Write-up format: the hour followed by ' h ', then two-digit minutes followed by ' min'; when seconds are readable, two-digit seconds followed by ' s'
10 h 00 min
